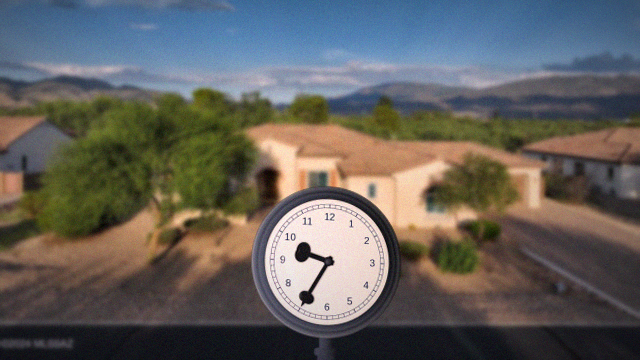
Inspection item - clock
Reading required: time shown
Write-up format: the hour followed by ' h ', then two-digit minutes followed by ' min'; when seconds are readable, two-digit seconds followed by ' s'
9 h 35 min
